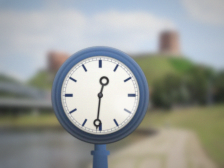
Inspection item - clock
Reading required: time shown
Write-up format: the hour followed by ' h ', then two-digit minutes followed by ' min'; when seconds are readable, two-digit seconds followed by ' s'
12 h 31 min
